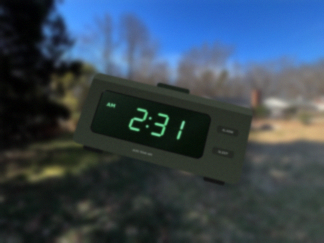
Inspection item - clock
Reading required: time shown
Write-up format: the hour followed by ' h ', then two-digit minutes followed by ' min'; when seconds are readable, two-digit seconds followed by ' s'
2 h 31 min
